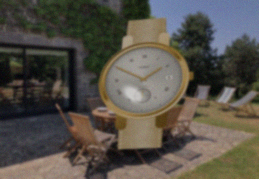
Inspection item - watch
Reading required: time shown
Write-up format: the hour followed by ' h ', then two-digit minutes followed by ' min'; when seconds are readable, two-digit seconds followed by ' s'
1 h 50 min
